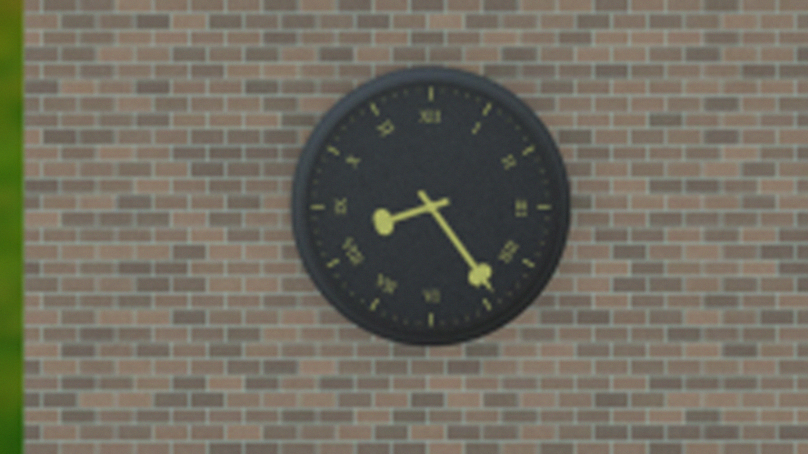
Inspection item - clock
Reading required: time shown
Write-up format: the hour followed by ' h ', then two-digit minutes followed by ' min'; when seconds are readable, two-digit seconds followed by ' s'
8 h 24 min
